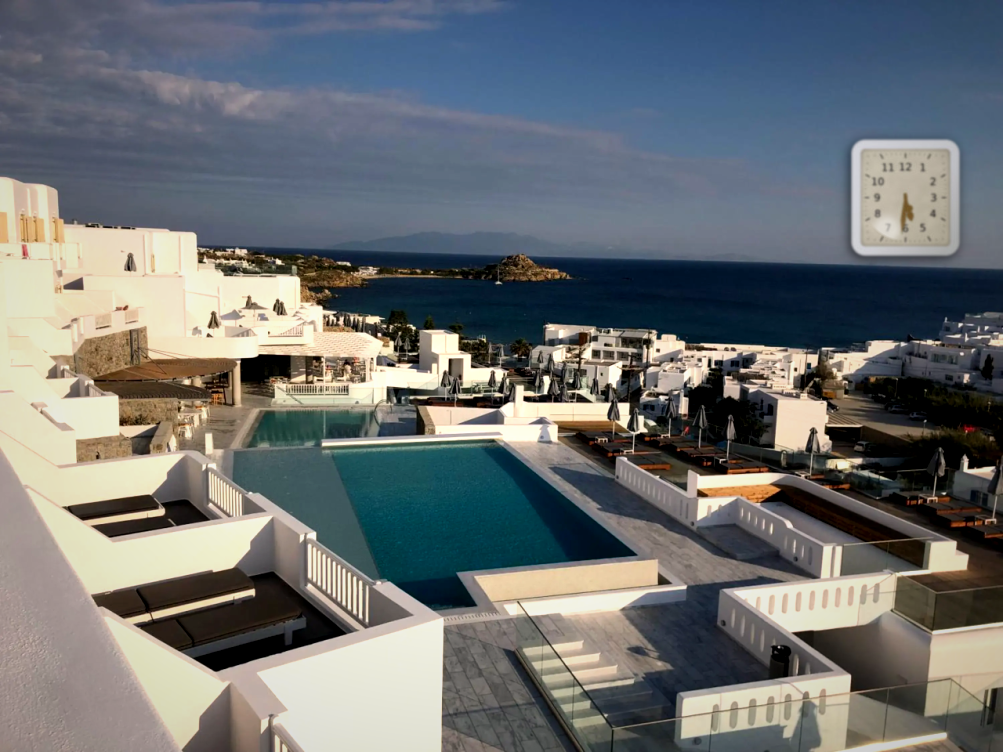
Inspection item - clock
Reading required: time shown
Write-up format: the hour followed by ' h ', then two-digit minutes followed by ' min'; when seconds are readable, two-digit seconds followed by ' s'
5 h 31 min
